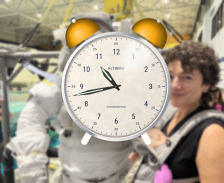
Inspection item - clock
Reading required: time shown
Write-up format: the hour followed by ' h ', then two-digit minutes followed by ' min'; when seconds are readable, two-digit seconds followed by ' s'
10 h 43 min
